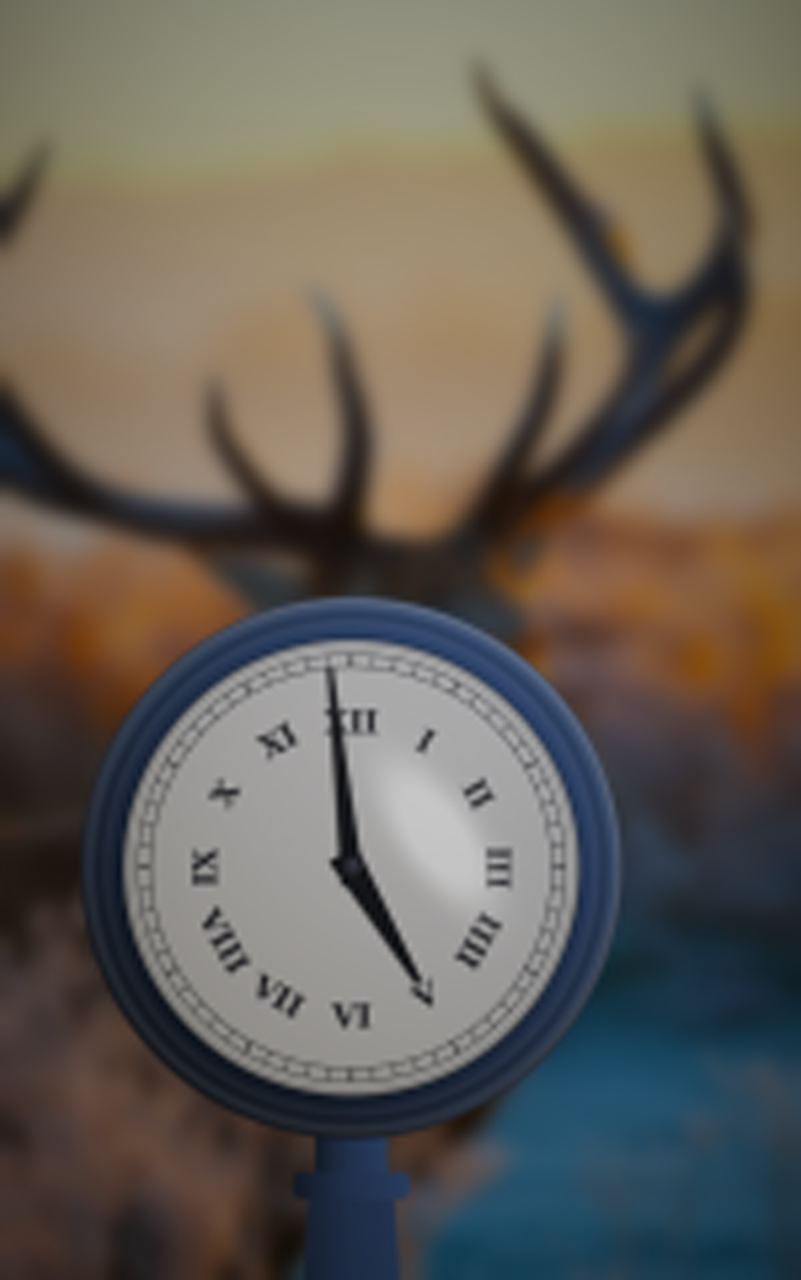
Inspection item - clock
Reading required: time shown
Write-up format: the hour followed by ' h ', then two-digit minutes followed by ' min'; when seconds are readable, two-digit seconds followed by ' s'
4 h 59 min
